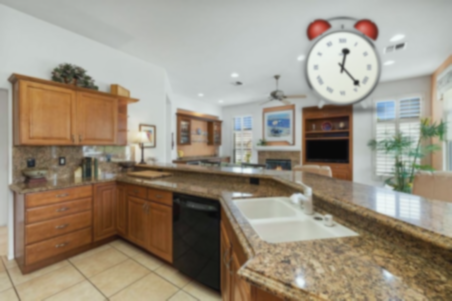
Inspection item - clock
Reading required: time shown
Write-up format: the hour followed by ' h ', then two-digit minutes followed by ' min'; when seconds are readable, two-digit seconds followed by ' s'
12 h 23 min
